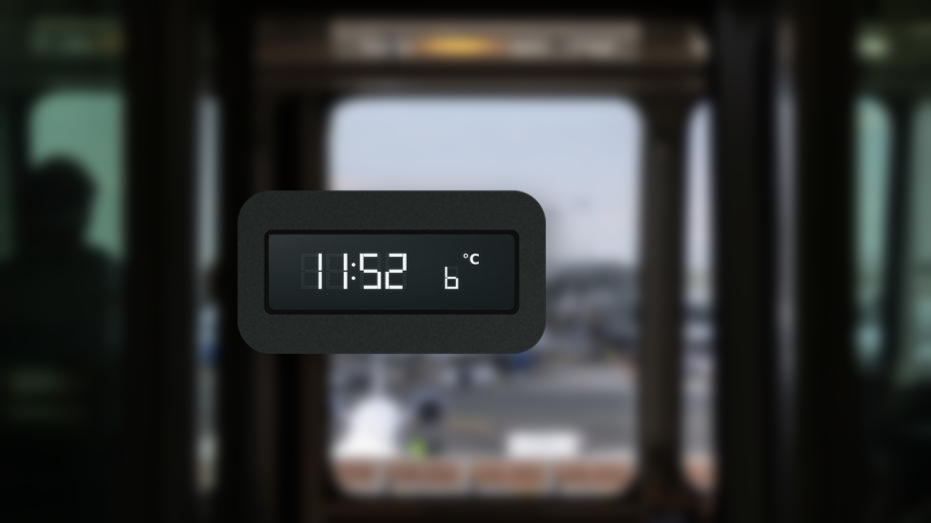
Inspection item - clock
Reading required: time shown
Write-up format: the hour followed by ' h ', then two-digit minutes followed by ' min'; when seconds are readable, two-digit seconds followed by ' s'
11 h 52 min
